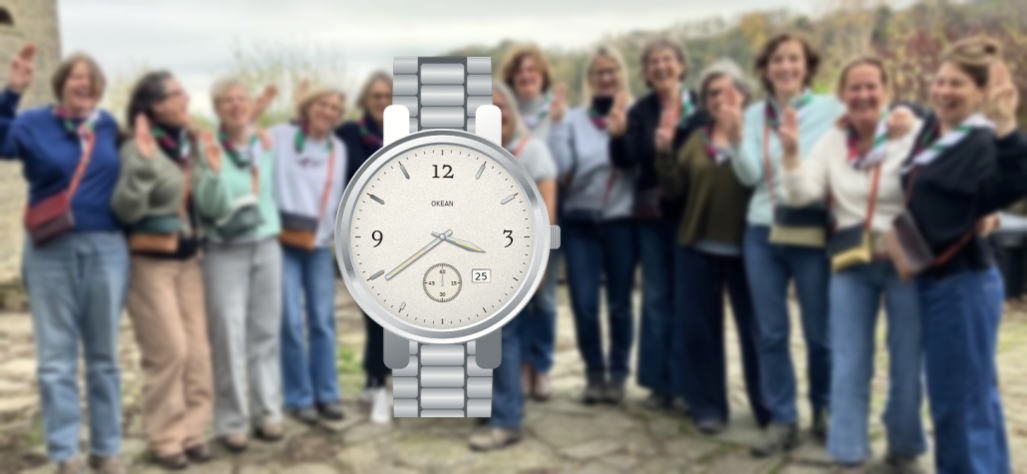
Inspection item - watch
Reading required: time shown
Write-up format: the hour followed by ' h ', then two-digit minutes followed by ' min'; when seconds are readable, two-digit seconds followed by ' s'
3 h 39 min
